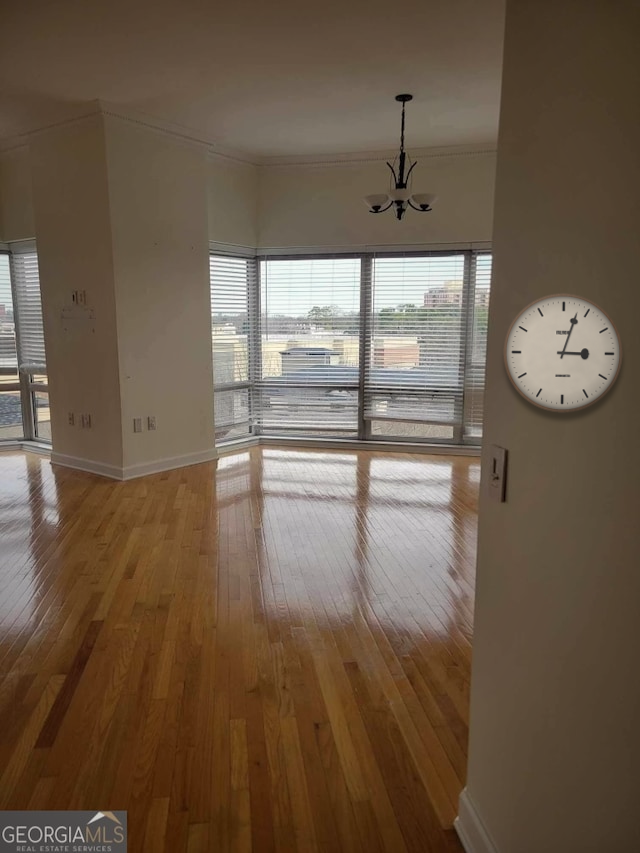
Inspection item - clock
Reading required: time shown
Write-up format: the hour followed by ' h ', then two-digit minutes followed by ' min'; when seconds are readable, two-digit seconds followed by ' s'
3 h 03 min
